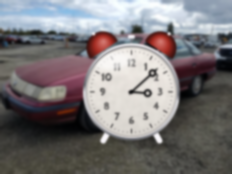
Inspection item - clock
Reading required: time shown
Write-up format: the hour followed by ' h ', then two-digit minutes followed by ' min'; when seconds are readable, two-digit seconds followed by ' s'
3 h 08 min
